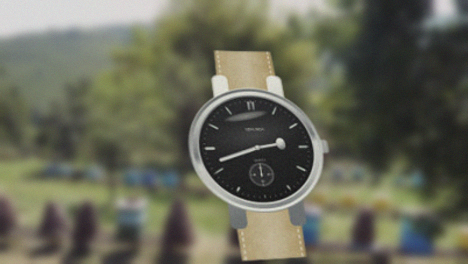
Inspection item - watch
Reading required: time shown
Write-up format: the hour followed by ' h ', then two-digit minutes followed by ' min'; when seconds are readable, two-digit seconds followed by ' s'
2 h 42 min
